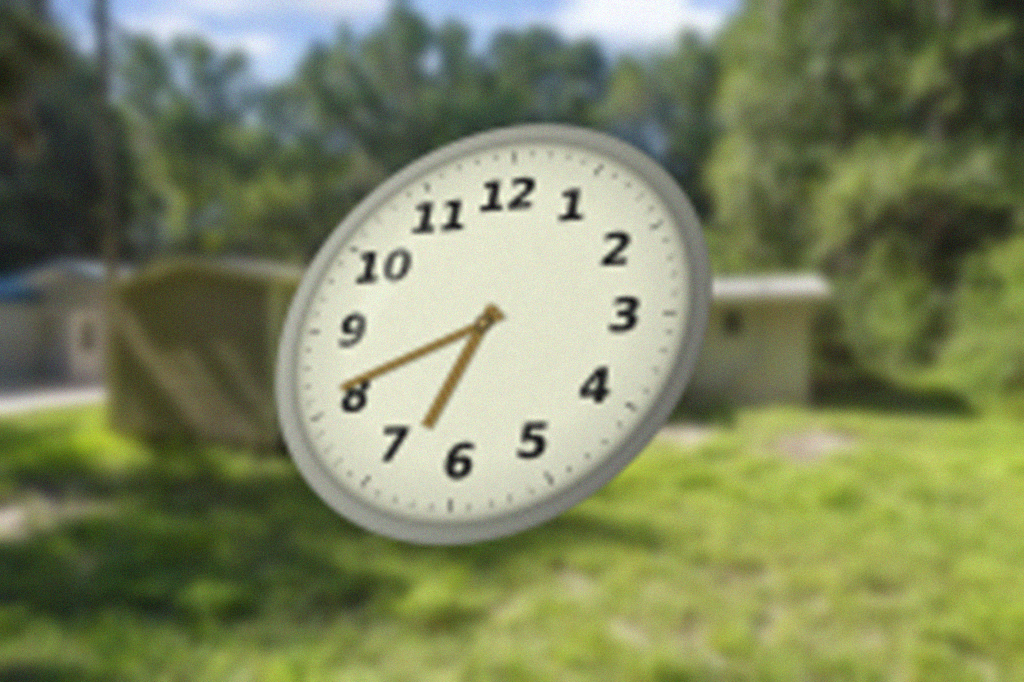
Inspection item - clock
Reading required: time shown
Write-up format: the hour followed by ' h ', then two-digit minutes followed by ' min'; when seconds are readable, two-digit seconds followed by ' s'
6 h 41 min
